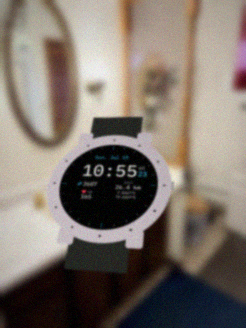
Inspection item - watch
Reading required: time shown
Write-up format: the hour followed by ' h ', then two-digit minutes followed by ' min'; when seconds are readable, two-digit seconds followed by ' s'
10 h 55 min
